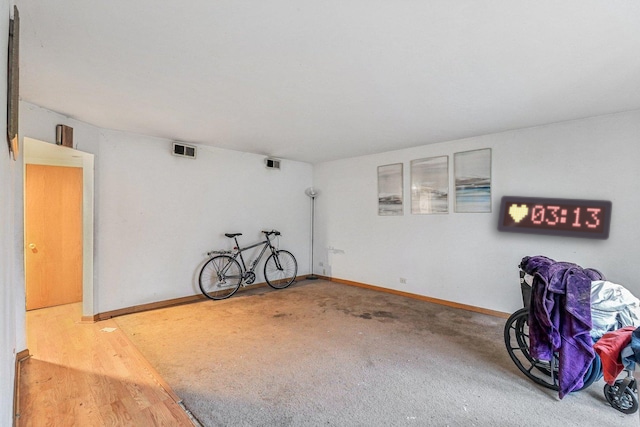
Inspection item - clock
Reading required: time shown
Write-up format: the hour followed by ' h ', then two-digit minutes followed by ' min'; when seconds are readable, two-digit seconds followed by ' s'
3 h 13 min
